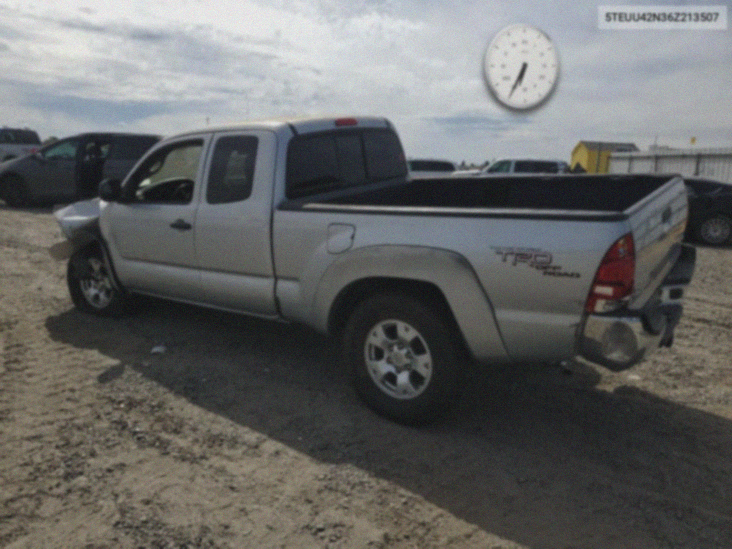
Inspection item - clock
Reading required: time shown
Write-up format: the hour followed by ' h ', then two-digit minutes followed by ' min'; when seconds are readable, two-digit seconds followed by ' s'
6 h 35 min
